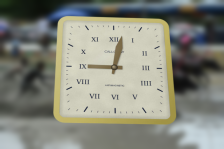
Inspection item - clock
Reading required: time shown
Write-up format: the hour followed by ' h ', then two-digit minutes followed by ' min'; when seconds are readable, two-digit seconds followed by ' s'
9 h 02 min
